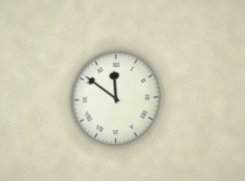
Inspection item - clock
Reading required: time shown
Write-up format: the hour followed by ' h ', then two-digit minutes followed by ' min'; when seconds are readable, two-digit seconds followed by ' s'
11 h 51 min
